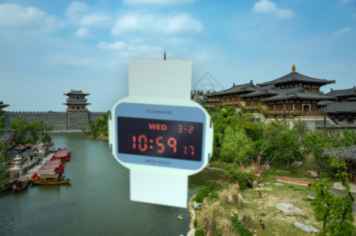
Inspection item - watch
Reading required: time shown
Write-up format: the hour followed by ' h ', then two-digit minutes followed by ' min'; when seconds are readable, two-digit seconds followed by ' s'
10 h 59 min 17 s
